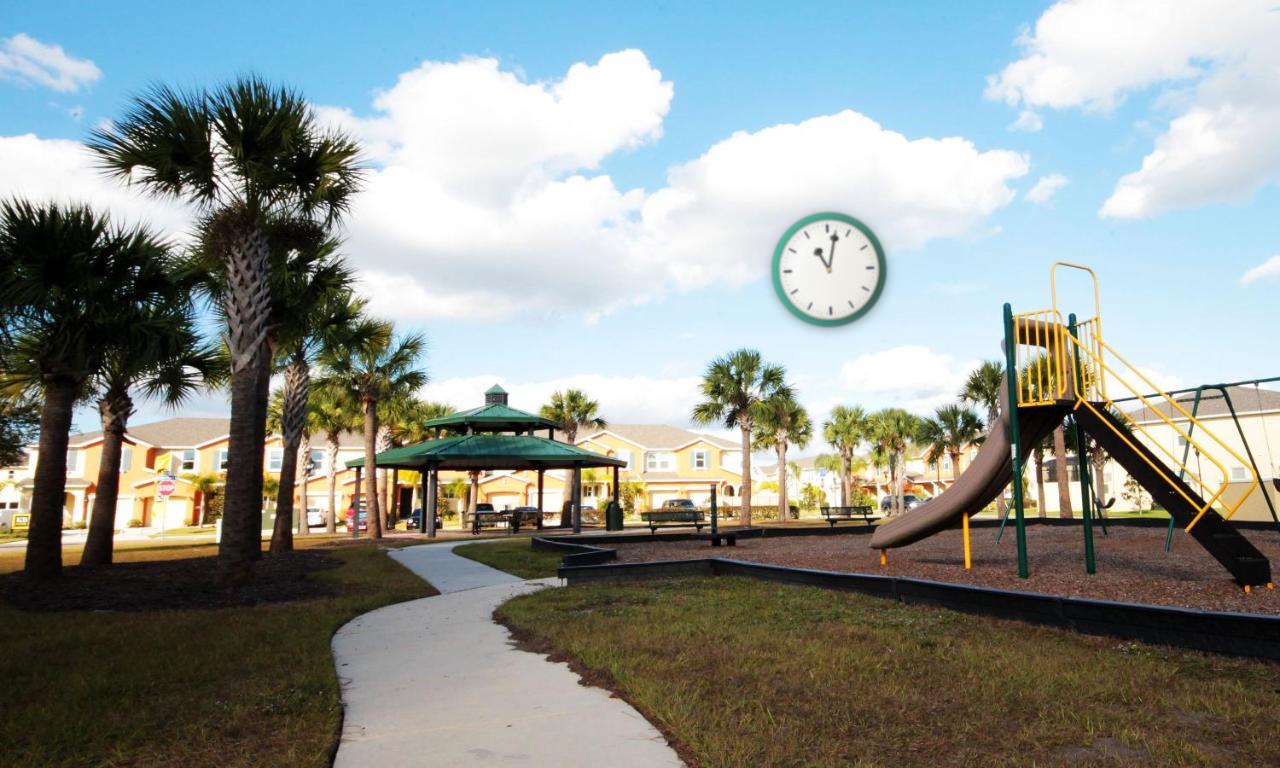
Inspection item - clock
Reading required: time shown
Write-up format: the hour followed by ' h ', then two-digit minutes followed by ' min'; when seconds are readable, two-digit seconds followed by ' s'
11 h 02 min
